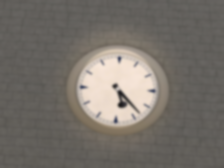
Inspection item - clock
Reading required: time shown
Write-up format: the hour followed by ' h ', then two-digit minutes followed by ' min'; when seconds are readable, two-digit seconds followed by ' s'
5 h 23 min
